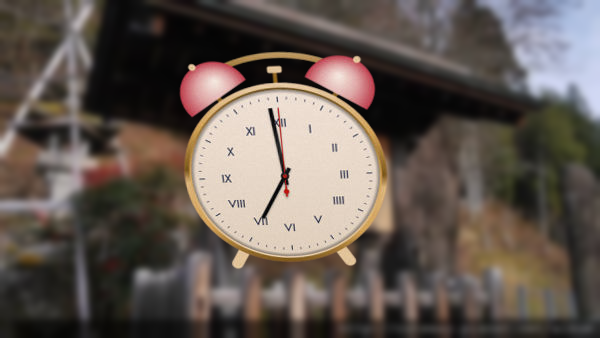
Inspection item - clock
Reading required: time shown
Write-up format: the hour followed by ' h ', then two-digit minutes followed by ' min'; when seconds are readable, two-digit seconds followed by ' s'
6 h 59 min 00 s
